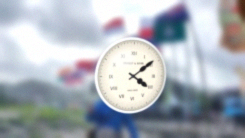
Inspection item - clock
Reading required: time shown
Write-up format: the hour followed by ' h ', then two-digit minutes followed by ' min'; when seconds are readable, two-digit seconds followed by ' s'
4 h 09 min
